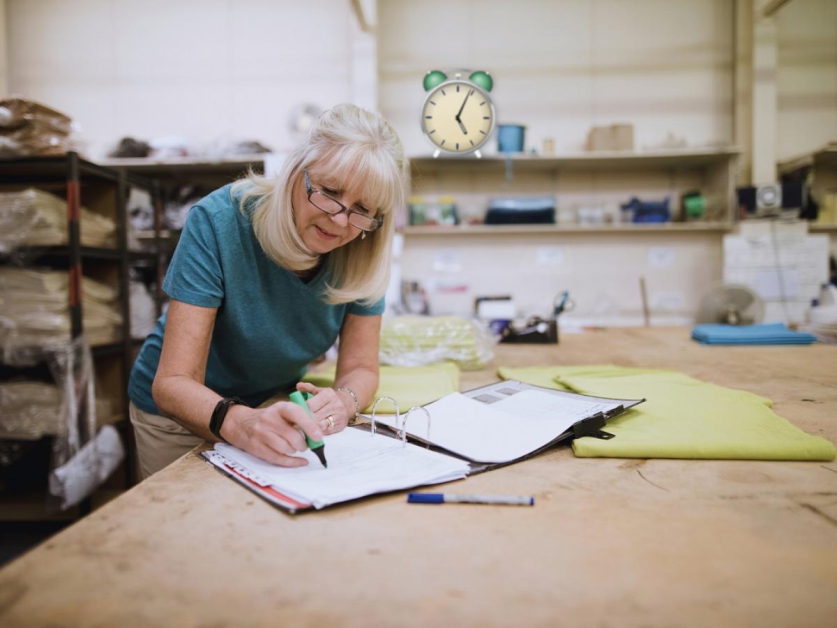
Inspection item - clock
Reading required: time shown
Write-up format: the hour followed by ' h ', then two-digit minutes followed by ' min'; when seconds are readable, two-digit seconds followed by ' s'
5 h 04 min
